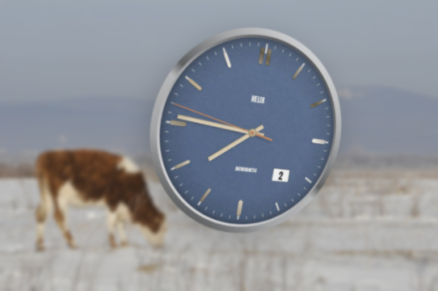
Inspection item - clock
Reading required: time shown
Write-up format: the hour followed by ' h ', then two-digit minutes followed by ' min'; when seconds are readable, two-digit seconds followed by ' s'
7 h 45 min 47 s
